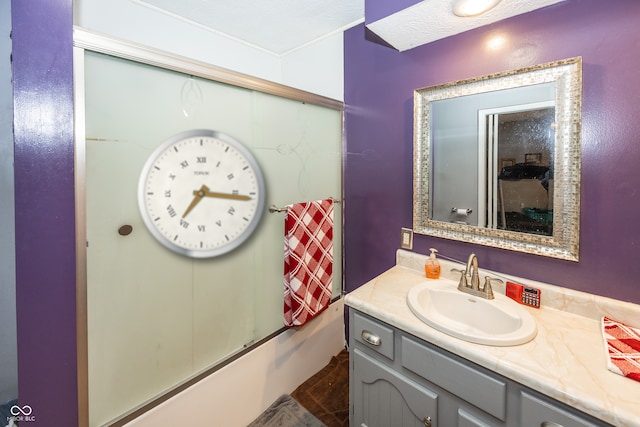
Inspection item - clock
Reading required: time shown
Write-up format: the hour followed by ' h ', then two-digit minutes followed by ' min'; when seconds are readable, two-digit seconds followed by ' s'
7 h 16 min
